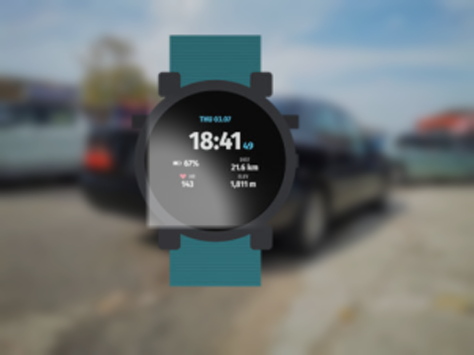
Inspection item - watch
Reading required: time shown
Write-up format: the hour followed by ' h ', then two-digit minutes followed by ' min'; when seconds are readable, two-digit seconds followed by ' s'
18 h 41 min
